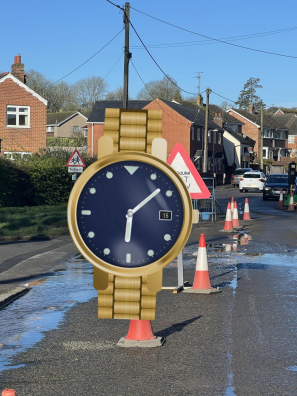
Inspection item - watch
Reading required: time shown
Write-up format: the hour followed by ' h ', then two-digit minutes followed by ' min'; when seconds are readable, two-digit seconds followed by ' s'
6 h 08 min
